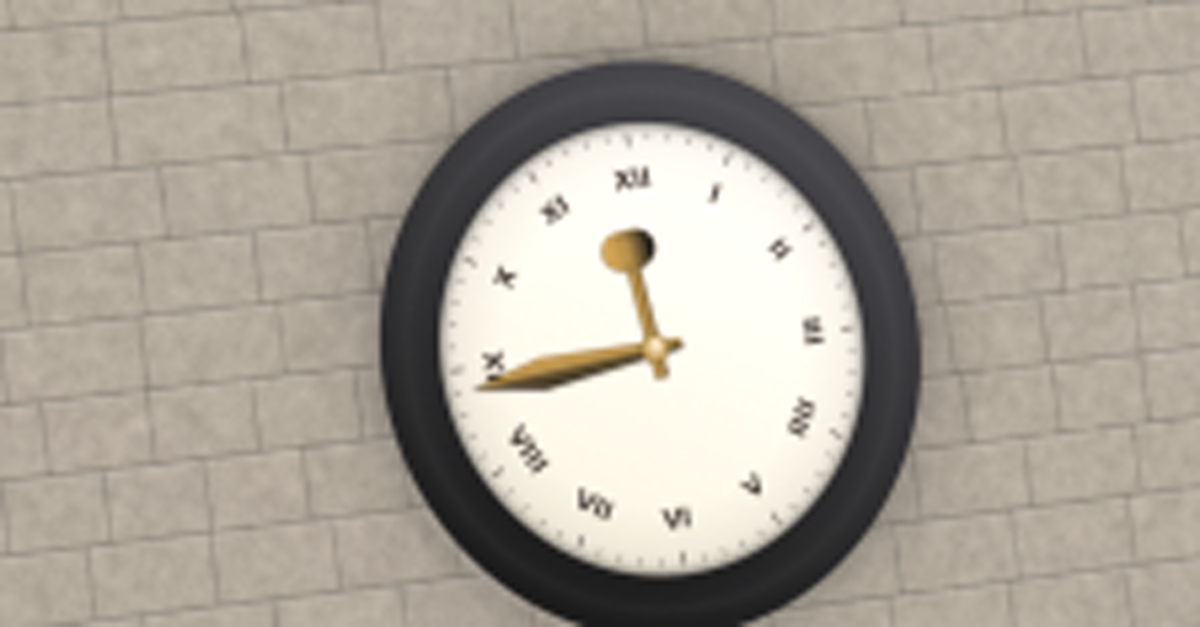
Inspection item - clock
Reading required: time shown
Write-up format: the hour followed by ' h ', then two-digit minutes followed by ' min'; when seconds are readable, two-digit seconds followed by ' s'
11 h 44 min
